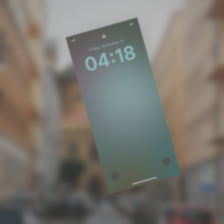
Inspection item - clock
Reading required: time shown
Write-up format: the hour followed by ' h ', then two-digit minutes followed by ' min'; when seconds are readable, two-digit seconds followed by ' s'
4 h 18 min
